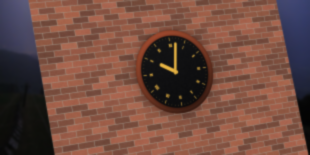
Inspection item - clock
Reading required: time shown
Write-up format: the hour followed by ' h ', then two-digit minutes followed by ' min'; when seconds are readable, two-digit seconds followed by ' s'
10 h 02 min
